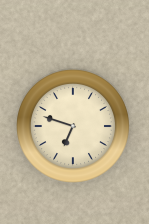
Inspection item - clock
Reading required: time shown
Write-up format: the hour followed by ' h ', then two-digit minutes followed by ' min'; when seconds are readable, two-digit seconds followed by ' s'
6 h 48 min
